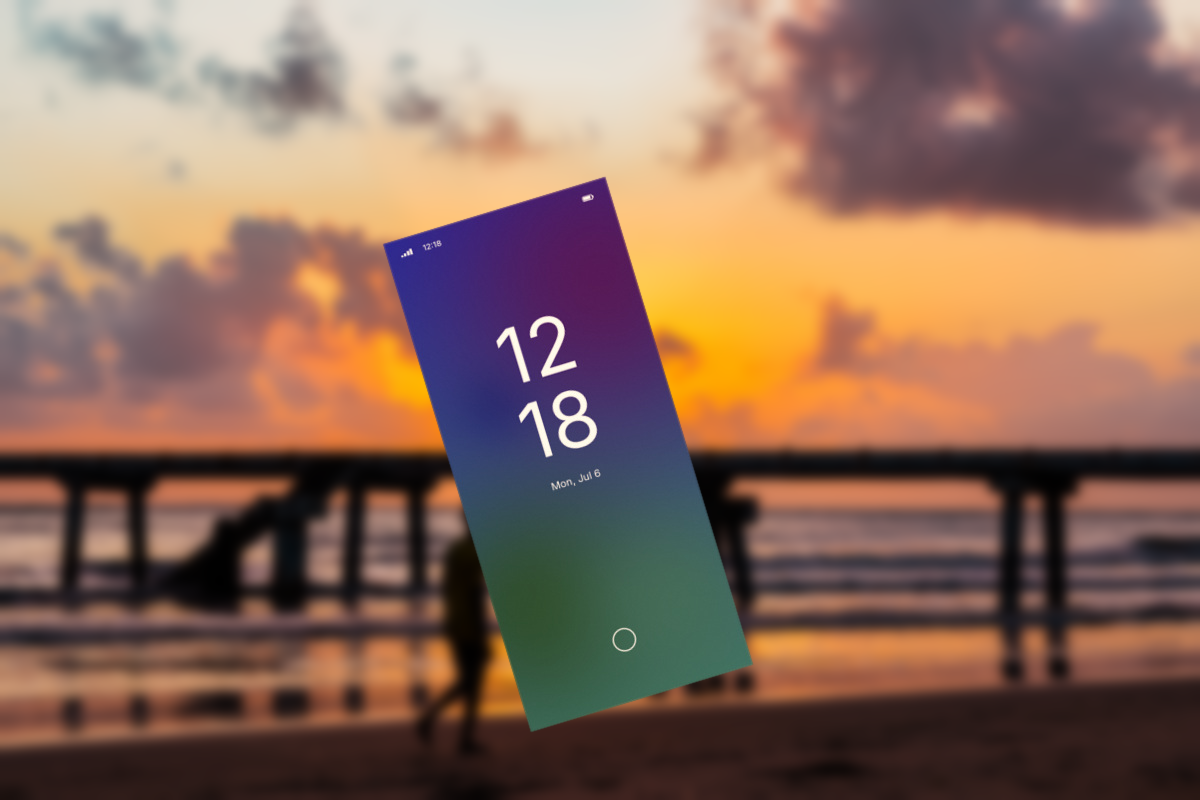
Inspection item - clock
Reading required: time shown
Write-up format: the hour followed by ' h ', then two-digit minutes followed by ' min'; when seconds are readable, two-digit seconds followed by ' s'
12 h 18 min
